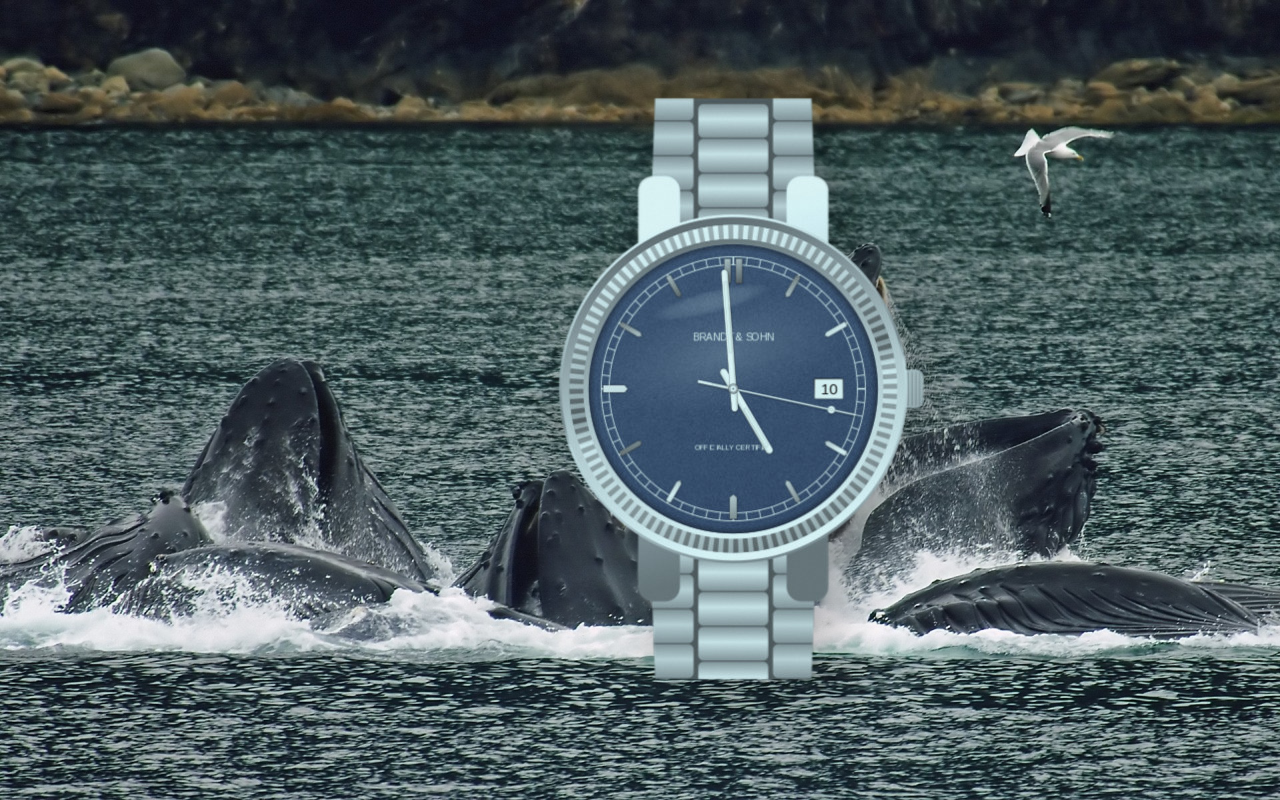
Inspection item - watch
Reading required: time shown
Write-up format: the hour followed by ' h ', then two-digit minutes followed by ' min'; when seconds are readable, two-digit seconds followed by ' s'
4 h 59 min 17 s
